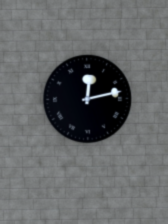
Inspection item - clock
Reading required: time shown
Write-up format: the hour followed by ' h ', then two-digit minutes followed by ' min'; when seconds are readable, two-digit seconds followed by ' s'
12 h 13 min
